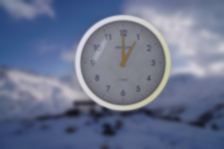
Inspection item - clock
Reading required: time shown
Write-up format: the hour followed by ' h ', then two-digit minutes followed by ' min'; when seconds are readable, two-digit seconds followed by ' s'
1 h 00 min
